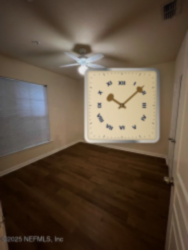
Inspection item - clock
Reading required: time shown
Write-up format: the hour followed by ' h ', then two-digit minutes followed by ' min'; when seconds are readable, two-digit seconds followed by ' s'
10 h 08 min
